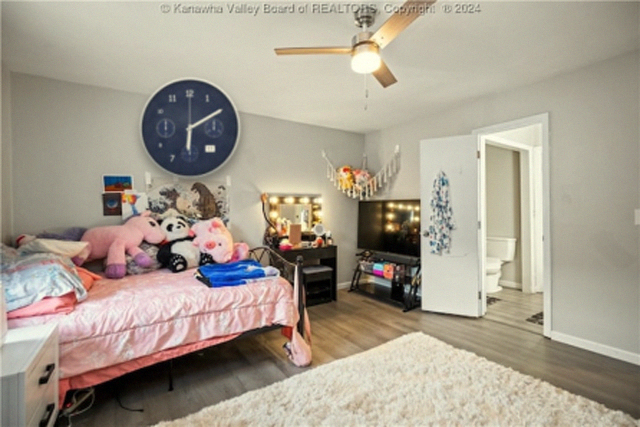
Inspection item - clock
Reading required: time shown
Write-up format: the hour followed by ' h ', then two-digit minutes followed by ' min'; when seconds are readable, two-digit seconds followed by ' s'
6 h 10 min
